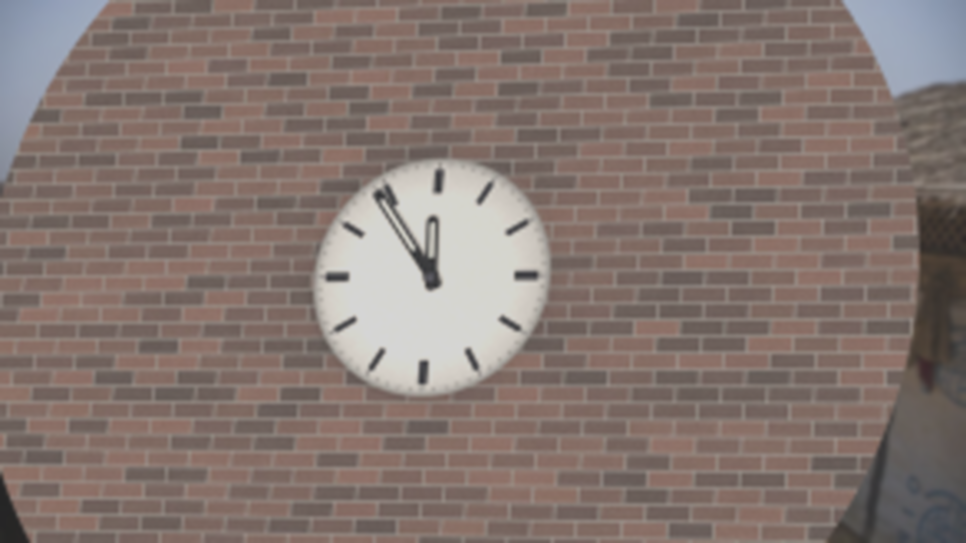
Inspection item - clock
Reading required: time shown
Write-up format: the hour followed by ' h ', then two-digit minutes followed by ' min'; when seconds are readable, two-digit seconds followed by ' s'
11 h 54 min
